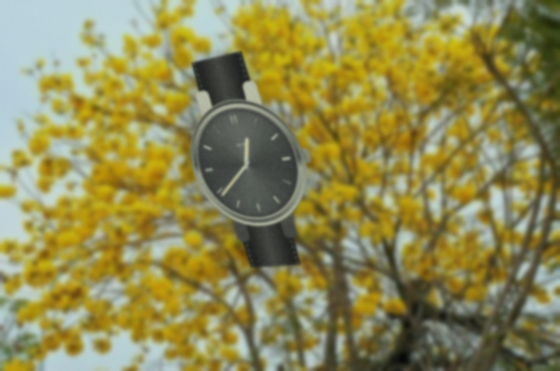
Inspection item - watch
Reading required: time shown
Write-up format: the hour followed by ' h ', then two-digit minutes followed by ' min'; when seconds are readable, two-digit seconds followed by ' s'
12 h 39 min
